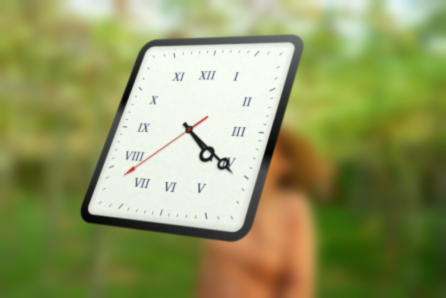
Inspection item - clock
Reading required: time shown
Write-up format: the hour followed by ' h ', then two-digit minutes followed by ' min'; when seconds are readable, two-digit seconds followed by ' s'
4 h 20 min 38 s
